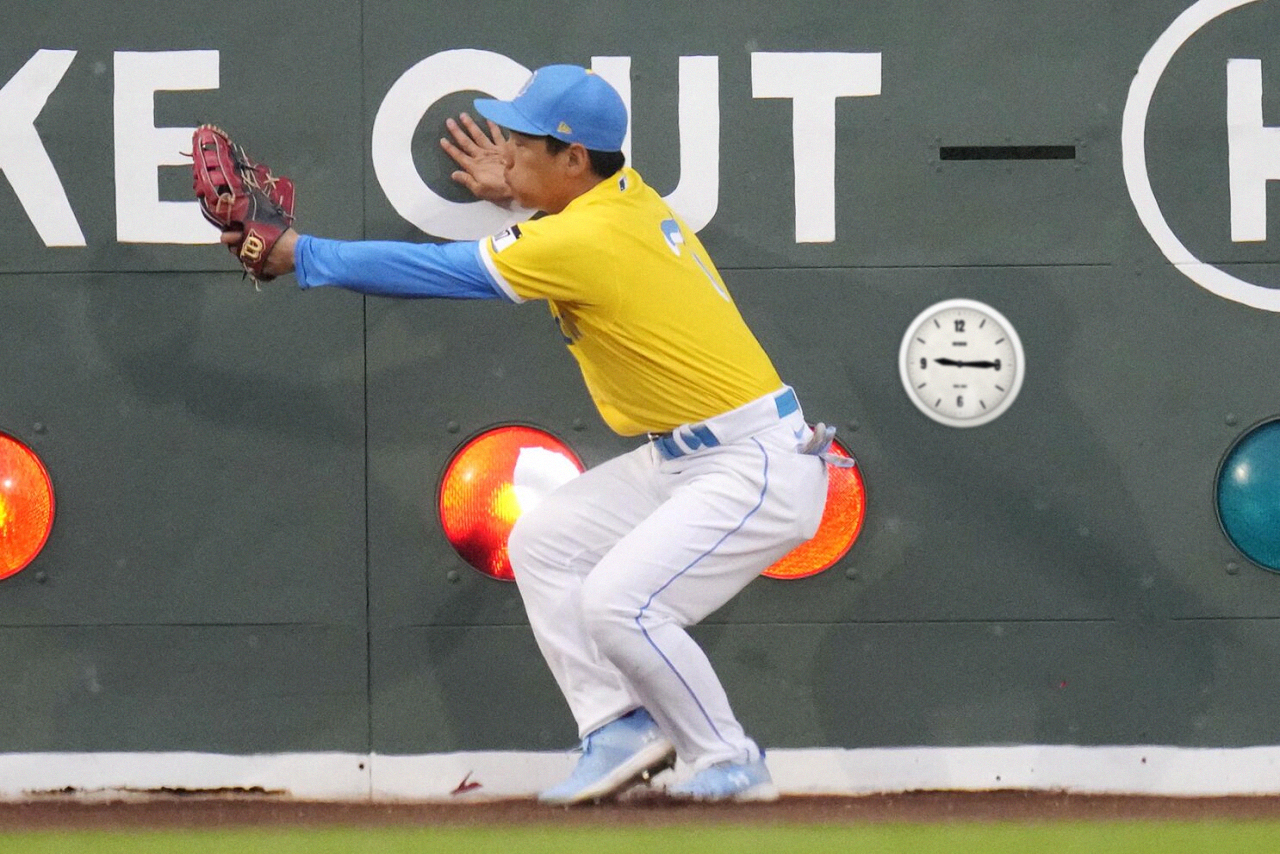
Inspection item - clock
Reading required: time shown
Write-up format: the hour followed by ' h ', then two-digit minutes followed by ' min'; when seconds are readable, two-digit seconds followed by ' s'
9 h 15 min
